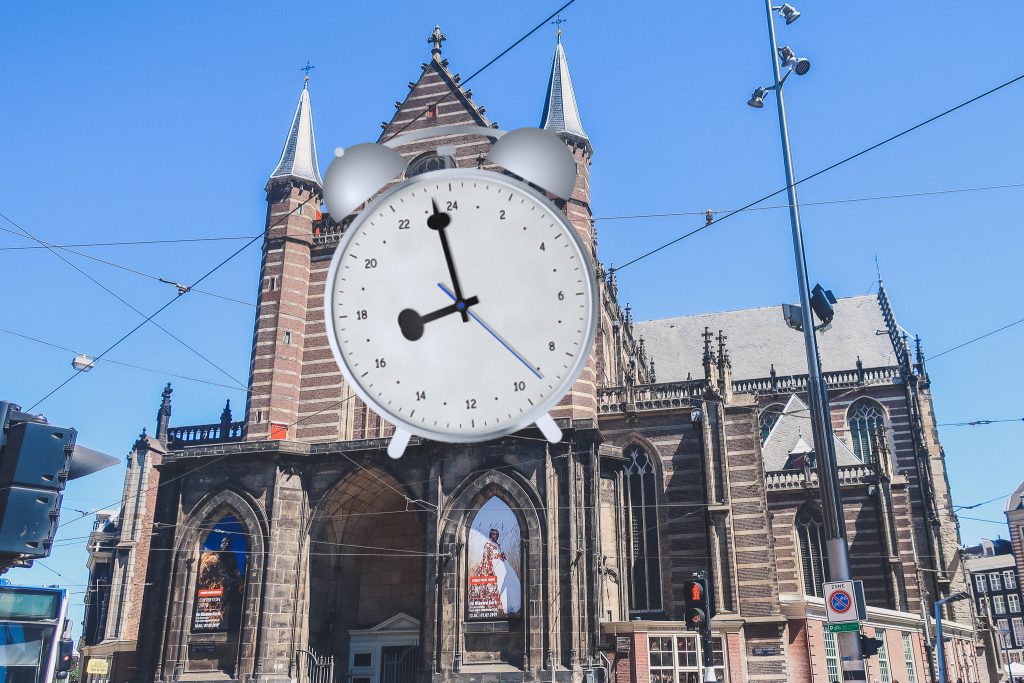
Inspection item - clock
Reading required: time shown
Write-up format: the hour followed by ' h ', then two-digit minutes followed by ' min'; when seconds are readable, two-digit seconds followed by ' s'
16 h 58 min 23 s
